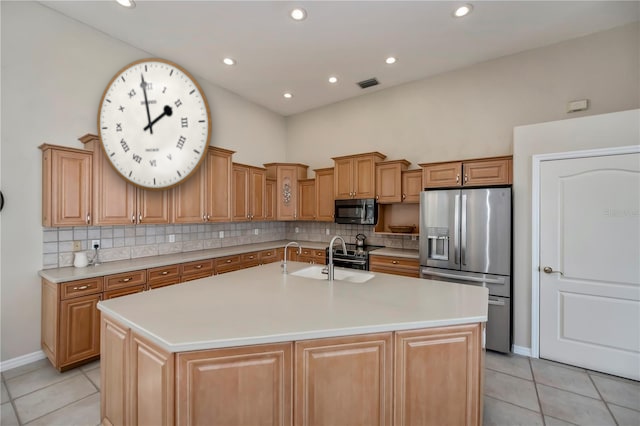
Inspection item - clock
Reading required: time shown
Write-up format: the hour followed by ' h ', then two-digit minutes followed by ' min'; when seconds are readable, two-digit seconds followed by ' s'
1 h 59 min
